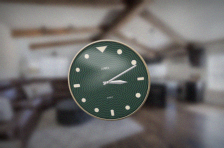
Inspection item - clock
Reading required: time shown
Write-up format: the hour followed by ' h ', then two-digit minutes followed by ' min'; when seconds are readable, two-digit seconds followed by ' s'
3 h 11 min
